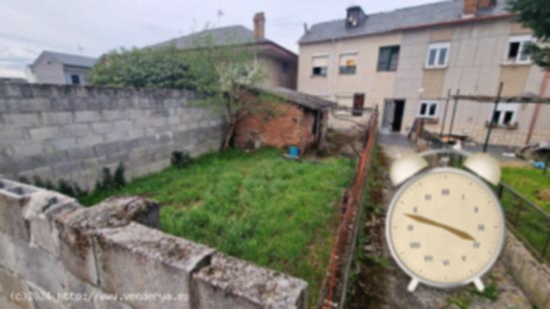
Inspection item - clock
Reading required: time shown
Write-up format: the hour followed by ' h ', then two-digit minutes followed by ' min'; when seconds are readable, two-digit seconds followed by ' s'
3 h 48 min
